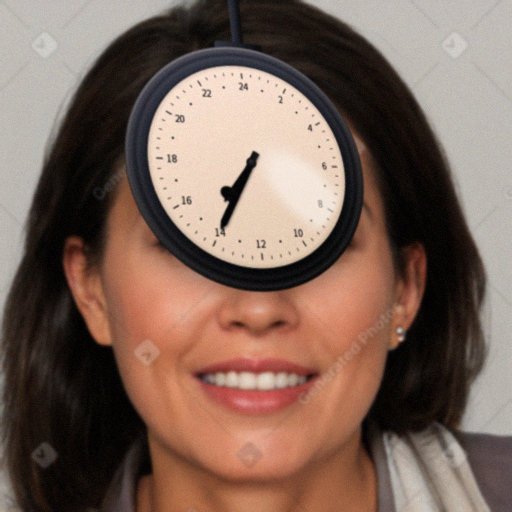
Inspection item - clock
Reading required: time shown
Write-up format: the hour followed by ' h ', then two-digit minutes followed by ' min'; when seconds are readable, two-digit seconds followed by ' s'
14 h 35 min
